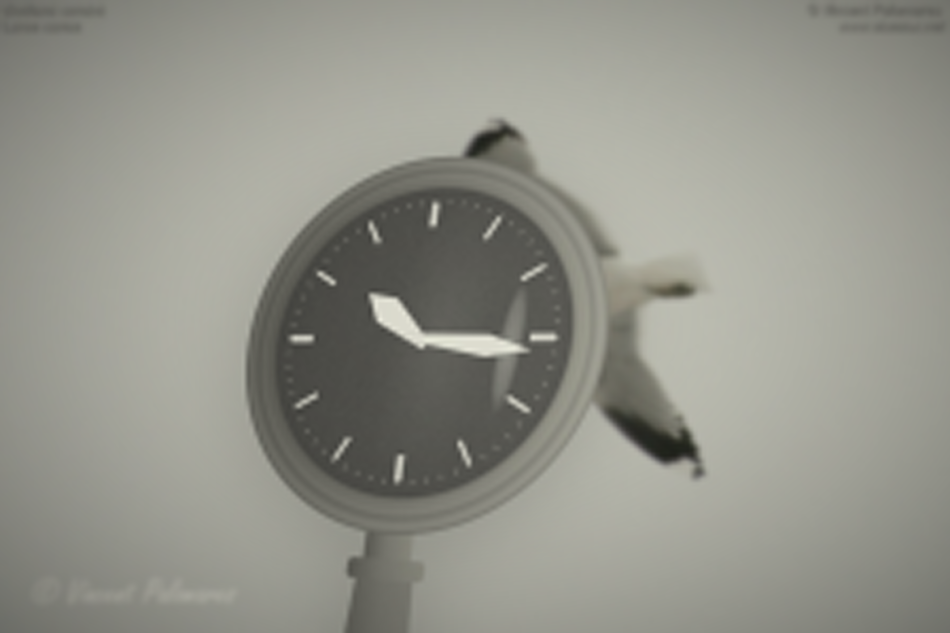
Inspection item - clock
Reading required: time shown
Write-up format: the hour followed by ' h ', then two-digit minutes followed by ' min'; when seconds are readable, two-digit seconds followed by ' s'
10 h 16 min
